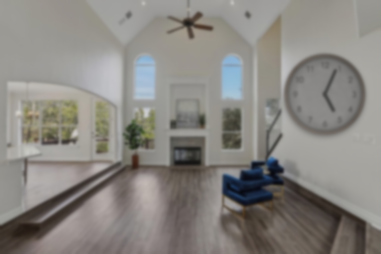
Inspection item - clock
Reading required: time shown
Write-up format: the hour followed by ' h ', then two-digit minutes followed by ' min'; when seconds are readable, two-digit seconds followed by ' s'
5 h 04 min
